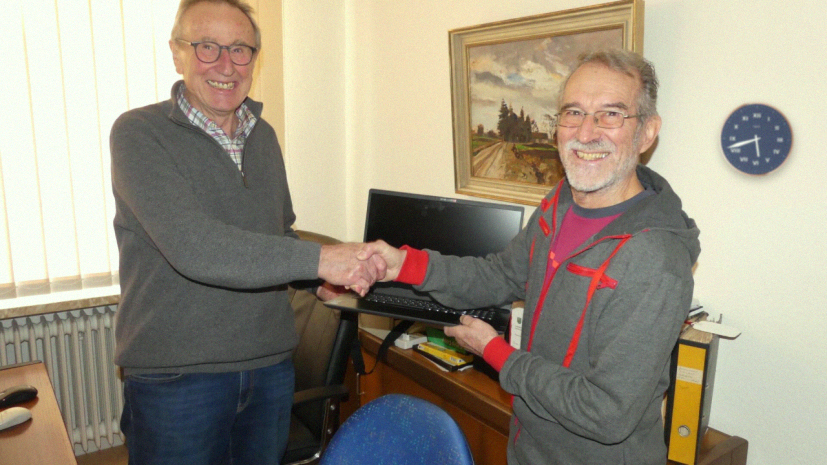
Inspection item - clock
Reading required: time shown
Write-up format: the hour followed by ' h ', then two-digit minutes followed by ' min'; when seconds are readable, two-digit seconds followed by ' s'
5 h 42 min
